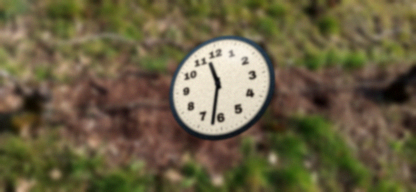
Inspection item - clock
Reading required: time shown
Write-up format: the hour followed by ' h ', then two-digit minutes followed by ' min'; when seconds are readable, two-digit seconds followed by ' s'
11 h 32 min
